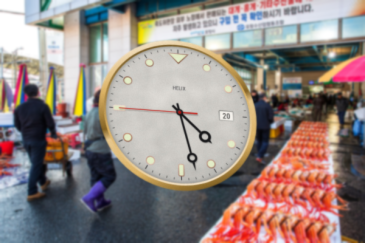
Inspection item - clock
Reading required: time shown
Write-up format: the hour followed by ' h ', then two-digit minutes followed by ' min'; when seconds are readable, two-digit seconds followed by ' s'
4 h 27 min 45 s
